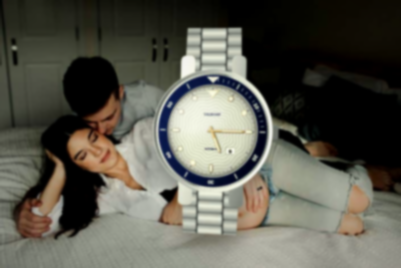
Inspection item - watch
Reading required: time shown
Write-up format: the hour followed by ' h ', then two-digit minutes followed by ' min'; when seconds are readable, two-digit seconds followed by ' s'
5 h 15 min
